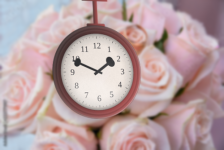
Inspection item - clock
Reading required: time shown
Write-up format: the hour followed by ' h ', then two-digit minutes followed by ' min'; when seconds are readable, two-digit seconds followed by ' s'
1 h 49 min
